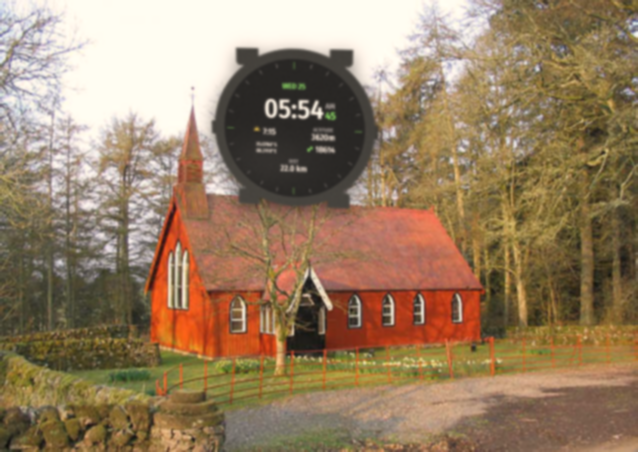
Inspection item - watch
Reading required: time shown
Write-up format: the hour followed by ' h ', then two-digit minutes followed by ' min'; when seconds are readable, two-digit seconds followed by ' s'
5 h 54 min
